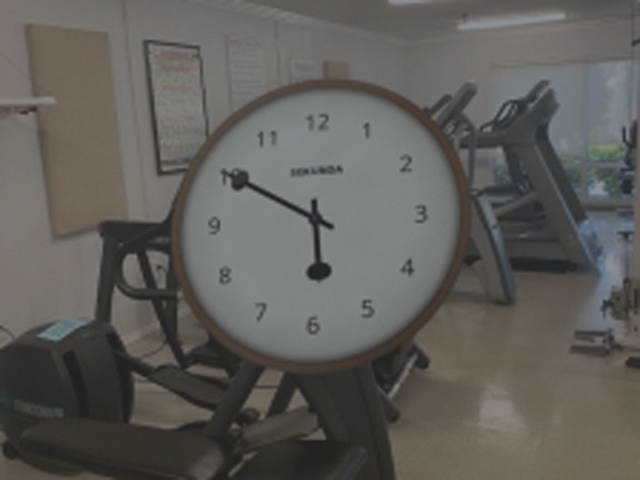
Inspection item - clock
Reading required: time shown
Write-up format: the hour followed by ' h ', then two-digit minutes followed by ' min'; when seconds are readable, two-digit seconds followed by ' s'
5 h 50 min
